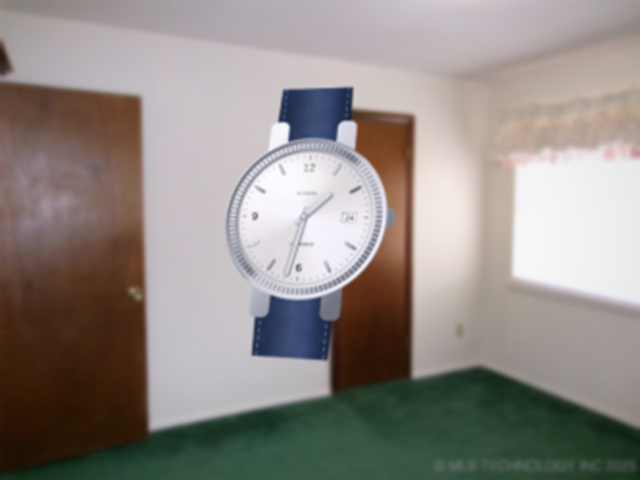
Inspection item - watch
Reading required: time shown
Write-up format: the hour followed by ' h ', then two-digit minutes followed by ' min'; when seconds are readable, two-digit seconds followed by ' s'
1 h 32 min
